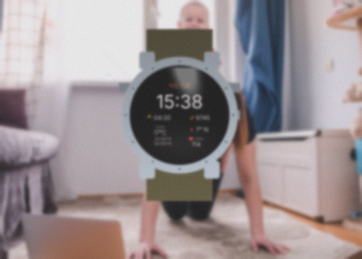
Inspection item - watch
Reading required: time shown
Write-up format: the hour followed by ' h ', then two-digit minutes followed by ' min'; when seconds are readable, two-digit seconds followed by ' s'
15 h 38 min
